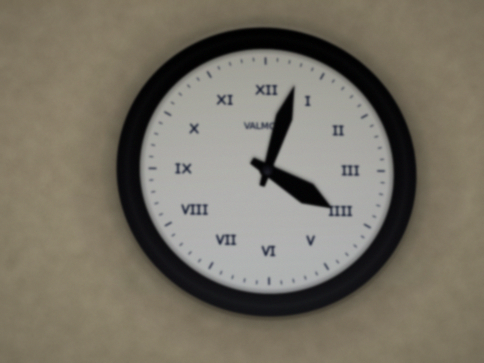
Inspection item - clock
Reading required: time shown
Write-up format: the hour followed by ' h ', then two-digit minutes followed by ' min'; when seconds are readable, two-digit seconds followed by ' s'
4 h 03 min
